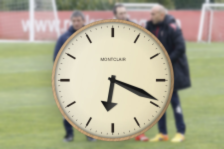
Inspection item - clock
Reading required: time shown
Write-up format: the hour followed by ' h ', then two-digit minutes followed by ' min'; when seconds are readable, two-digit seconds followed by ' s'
6 h 19 min
